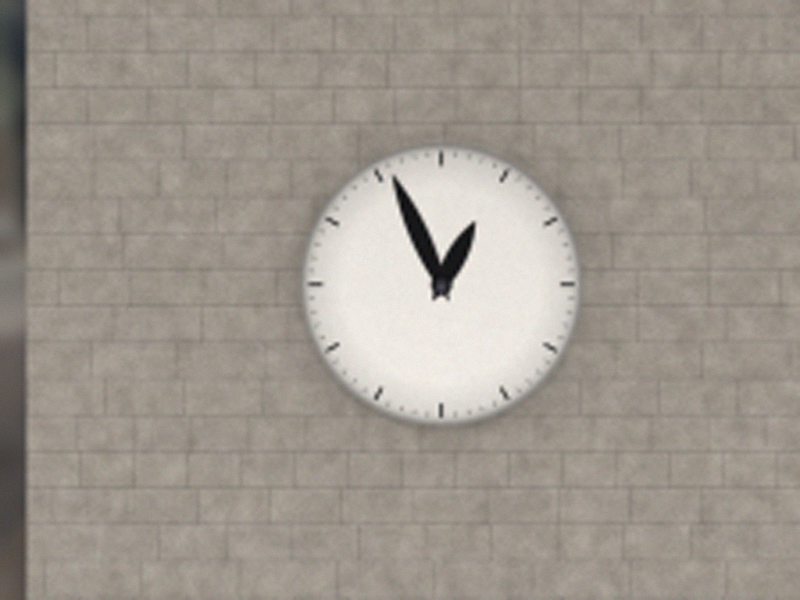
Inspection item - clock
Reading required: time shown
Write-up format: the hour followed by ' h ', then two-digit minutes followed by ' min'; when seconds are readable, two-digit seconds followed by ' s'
12 h 56 min
